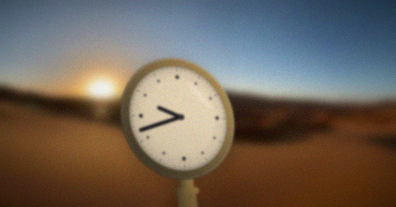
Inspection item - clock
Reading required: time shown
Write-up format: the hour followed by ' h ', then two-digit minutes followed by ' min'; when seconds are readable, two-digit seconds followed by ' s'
9 h 42 min
